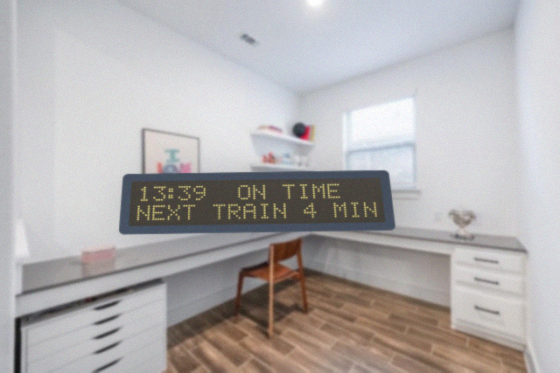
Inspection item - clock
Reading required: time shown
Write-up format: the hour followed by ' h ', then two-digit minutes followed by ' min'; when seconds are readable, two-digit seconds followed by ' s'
13 h 39 min
